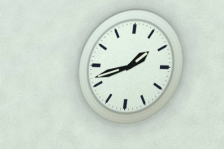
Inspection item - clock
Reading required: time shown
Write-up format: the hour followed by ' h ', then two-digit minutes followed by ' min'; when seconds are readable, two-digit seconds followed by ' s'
1 h 42 min
